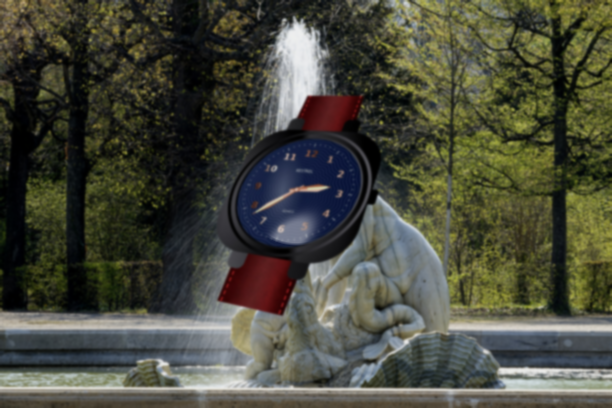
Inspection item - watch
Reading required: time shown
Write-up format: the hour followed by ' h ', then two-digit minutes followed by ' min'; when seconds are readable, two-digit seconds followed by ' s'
2 h 38 min
